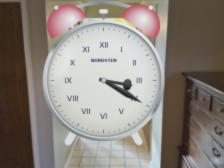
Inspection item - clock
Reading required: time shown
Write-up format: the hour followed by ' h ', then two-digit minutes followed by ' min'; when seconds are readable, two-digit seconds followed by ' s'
3 h 20 min
